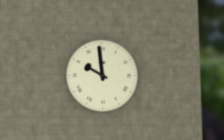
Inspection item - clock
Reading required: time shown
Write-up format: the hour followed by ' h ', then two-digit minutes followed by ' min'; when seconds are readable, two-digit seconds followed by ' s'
9 h 59 min
